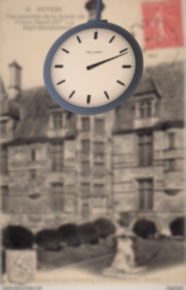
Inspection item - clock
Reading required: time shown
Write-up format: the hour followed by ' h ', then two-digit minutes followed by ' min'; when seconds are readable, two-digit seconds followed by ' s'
2 h 11 min
